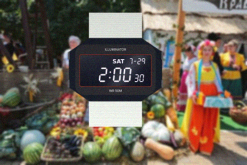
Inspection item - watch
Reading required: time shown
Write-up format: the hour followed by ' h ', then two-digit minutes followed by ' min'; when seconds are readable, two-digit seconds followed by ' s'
2 h 00 min 30 s
